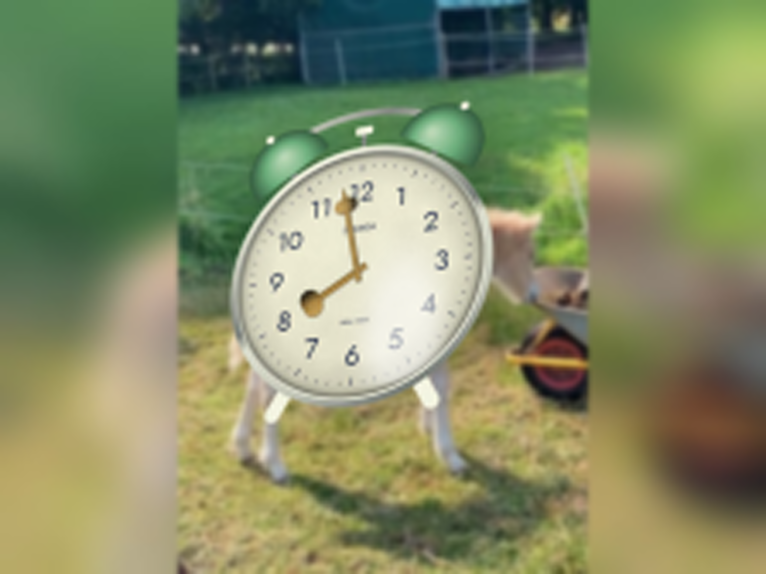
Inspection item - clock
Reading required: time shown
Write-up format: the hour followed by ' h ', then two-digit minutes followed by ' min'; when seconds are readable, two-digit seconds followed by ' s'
7 h 58 min
